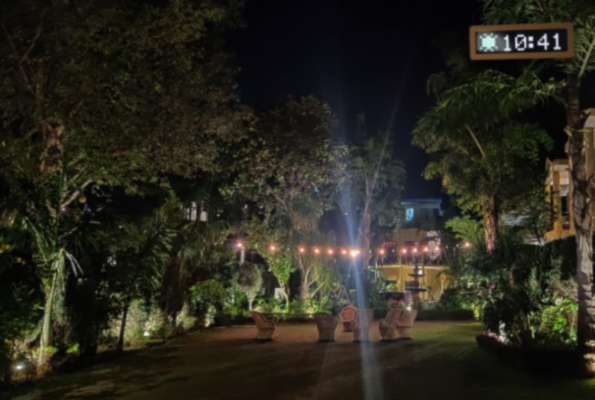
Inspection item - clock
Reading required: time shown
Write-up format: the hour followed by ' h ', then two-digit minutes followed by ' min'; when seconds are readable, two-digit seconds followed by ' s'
10 h 41 min
